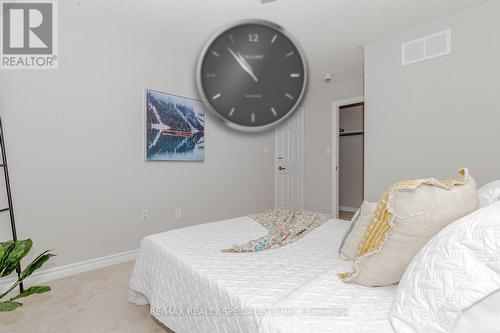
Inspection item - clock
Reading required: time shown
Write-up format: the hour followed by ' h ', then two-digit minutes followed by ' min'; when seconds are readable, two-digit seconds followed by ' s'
10 h 53 min
